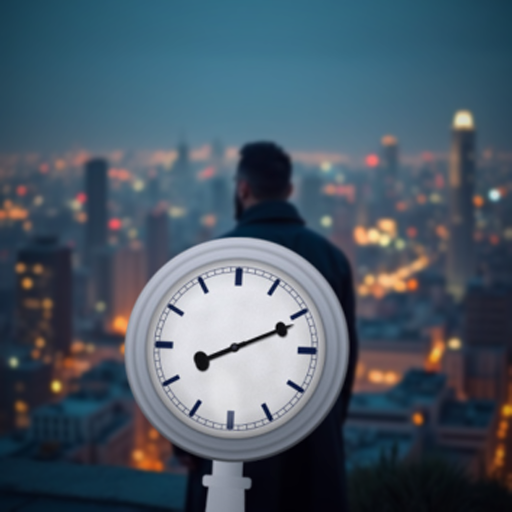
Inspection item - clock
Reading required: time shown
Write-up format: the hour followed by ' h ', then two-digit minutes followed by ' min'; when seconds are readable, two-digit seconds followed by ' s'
8 h 11 min
